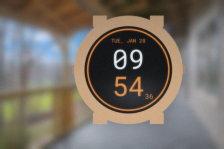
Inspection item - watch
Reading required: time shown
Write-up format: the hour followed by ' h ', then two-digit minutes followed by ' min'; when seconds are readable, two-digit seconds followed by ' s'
9 h 54 min
